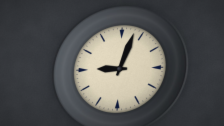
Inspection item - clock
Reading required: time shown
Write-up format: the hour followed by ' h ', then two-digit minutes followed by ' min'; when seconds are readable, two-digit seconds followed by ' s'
9 h 03 min
